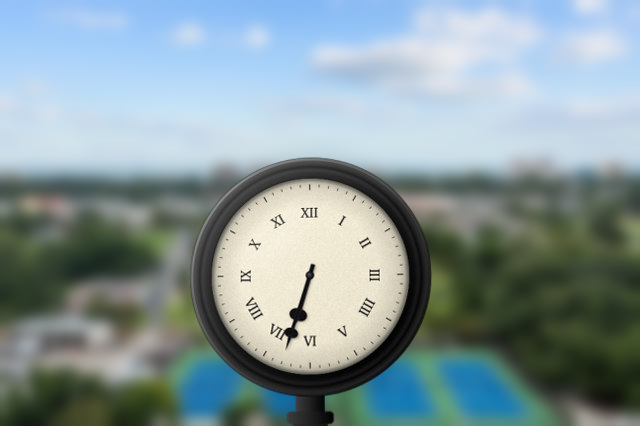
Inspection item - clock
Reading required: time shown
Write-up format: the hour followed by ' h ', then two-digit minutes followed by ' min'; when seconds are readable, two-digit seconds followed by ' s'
6 h 33 min
